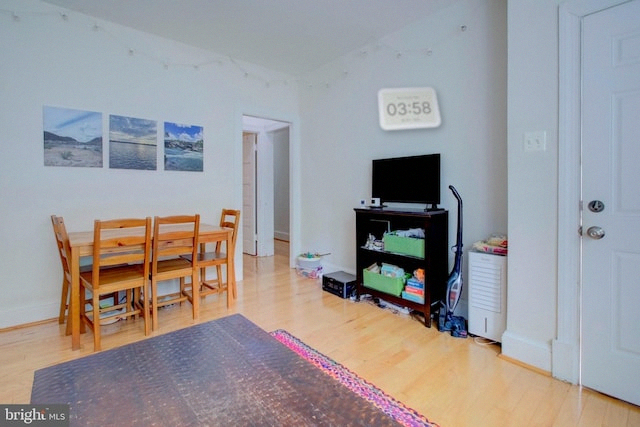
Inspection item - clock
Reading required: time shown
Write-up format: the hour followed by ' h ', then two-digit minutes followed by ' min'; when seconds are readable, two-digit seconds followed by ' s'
3 h 58 min
